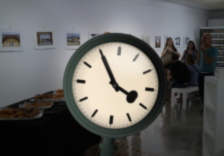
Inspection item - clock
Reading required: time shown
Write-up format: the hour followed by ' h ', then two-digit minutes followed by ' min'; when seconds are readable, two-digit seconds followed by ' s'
3 h 55 min
